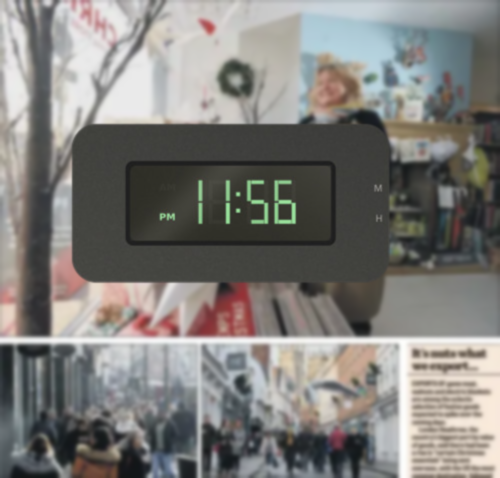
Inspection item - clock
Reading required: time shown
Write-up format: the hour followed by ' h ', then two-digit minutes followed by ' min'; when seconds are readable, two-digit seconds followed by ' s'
11 h 56 min
